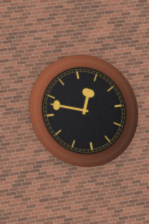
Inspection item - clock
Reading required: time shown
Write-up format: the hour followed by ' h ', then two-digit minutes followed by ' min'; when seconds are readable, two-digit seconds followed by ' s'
12 h 48 min
